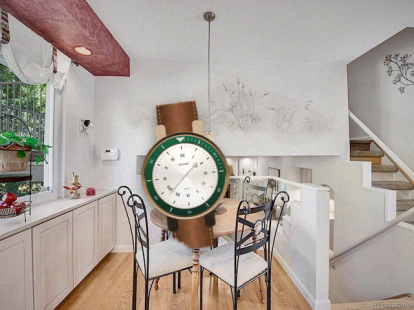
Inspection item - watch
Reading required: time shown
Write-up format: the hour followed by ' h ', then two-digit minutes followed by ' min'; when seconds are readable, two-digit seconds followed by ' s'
1 h 38 min
